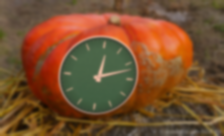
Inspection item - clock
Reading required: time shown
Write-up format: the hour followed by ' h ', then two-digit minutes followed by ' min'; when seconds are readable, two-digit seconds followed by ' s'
12 h 12 min
